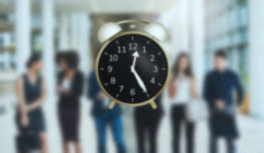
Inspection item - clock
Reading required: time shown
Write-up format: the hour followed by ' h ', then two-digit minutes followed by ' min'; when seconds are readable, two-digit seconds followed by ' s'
12 h 25 min
